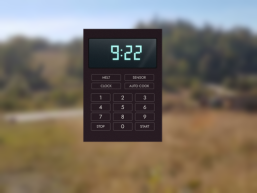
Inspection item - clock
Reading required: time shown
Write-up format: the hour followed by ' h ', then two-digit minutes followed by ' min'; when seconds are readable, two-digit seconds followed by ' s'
9 h 22 min
